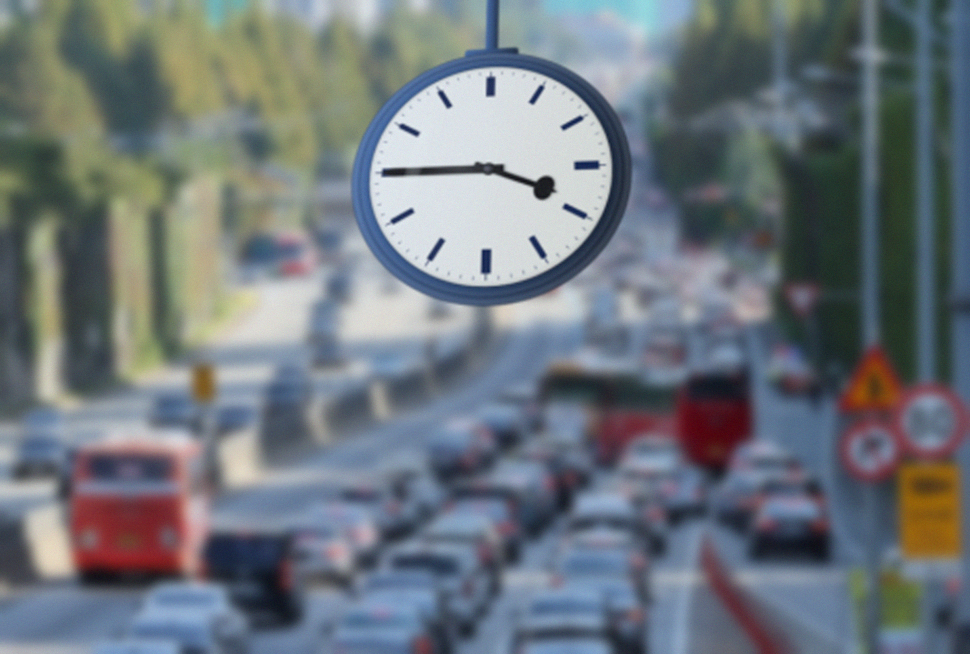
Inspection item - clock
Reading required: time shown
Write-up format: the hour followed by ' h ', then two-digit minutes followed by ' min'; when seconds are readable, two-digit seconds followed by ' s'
3 h 45 min
